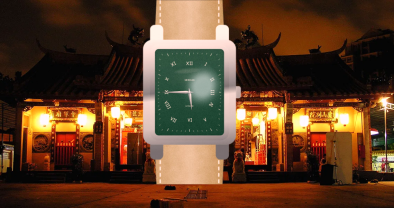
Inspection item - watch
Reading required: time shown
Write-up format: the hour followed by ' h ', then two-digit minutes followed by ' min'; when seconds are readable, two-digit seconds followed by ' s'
5 h 45 min
